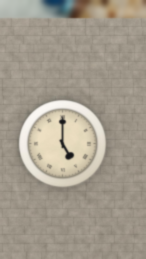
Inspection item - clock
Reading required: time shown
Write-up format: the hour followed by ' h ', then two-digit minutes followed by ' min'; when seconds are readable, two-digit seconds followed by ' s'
5 h 00 min
